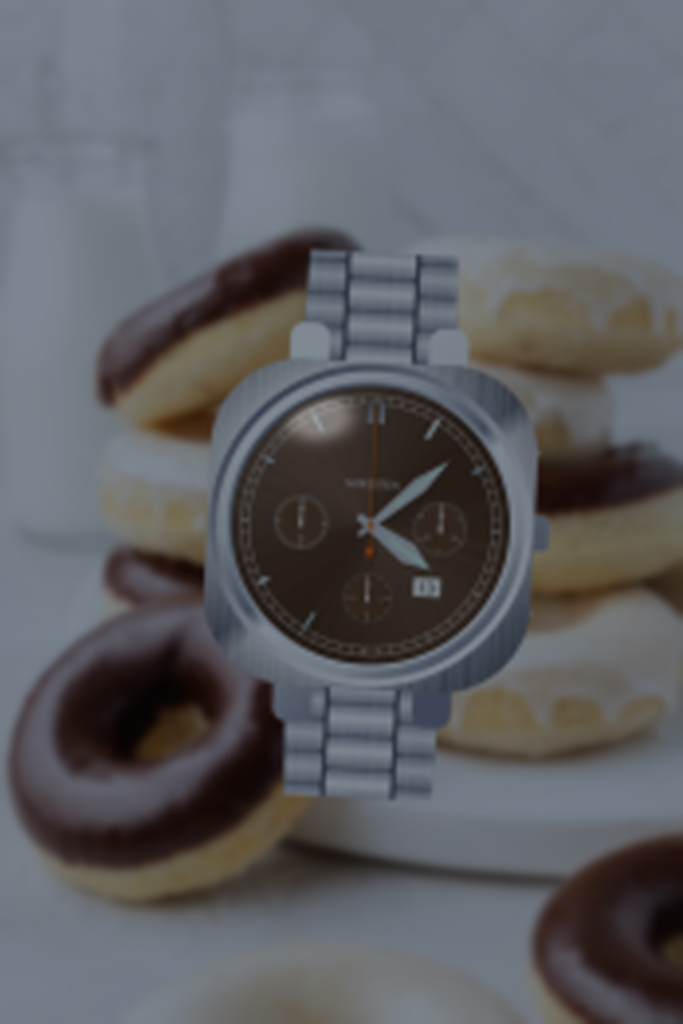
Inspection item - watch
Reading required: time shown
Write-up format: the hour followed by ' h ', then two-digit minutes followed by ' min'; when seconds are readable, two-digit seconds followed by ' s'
4 h 08 min
